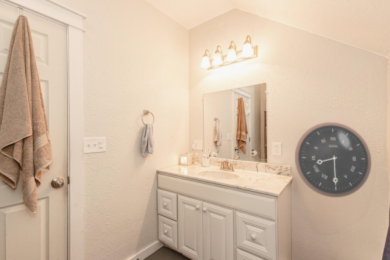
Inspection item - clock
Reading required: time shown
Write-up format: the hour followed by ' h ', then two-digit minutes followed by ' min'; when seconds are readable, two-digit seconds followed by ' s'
8 h 30 min
